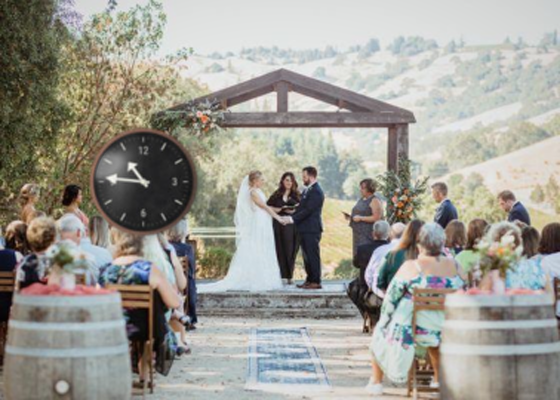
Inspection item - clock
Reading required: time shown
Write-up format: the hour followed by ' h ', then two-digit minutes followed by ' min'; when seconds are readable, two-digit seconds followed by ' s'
10 h 46 min
